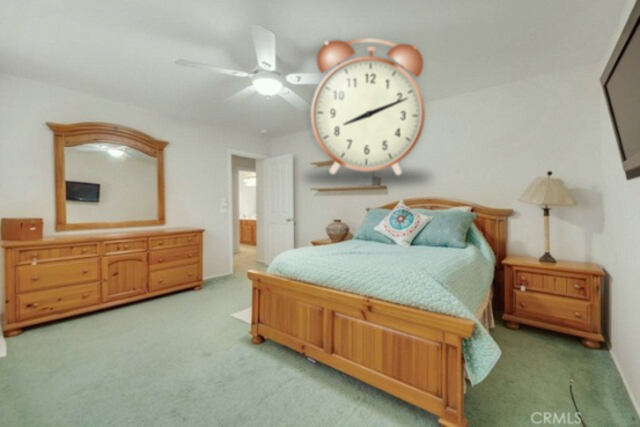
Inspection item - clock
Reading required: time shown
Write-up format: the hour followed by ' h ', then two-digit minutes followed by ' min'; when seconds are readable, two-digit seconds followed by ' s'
8 h 11 min
